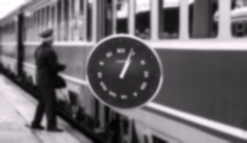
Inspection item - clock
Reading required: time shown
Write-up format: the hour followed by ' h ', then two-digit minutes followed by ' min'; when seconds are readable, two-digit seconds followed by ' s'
1 h 04 min
